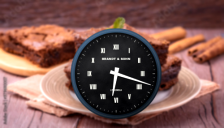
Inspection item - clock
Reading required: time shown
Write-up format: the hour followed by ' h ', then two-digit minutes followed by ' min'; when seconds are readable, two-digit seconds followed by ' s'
6 h 18 min
